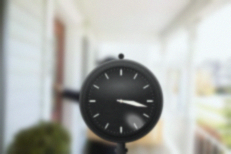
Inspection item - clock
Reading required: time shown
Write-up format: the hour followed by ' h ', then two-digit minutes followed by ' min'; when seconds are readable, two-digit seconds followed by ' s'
3 h 17 min
